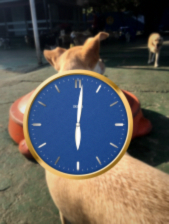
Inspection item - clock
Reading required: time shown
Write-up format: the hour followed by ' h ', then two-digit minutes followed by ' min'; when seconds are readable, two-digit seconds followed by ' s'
6 h 01 min
